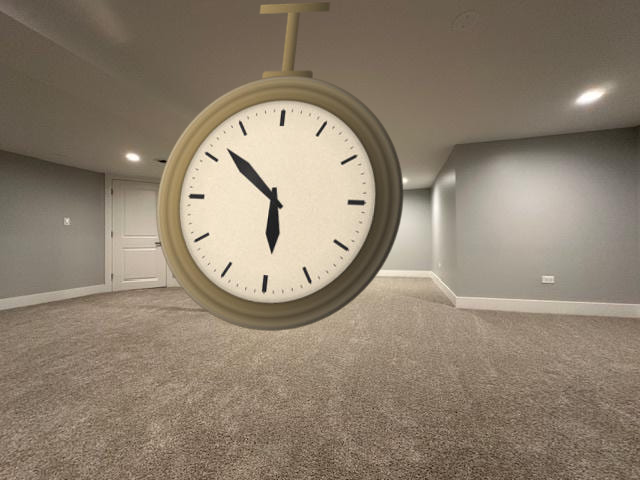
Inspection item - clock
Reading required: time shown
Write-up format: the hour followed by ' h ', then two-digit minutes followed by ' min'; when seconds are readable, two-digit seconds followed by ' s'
5 h 52 min
